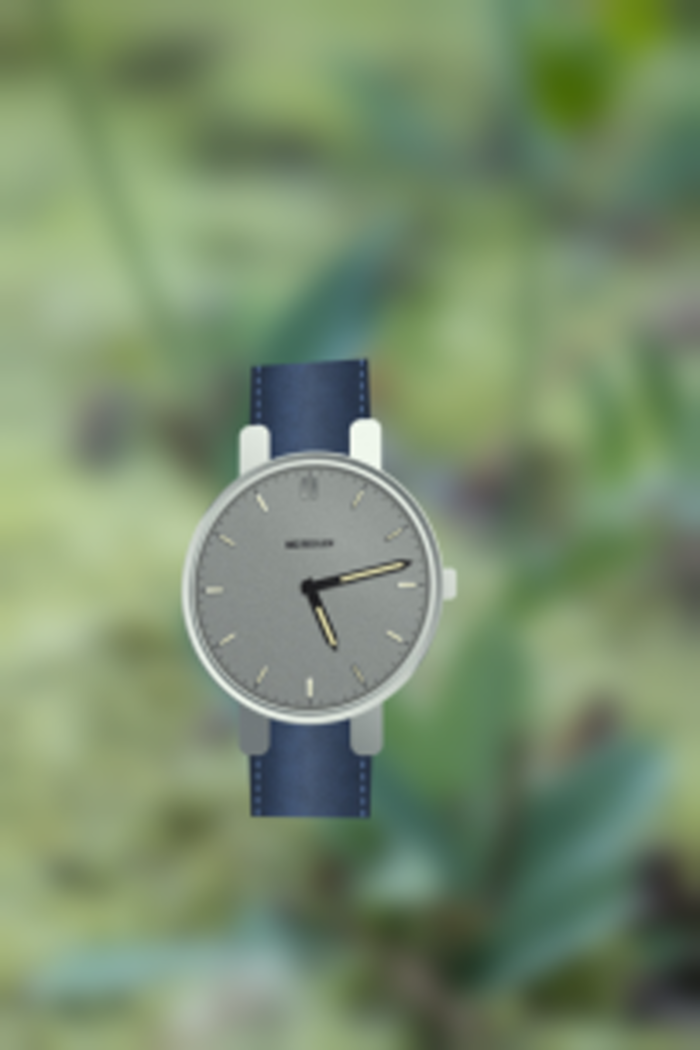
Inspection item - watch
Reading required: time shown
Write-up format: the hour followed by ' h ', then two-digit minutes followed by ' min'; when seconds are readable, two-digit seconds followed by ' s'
5 h 13 min
